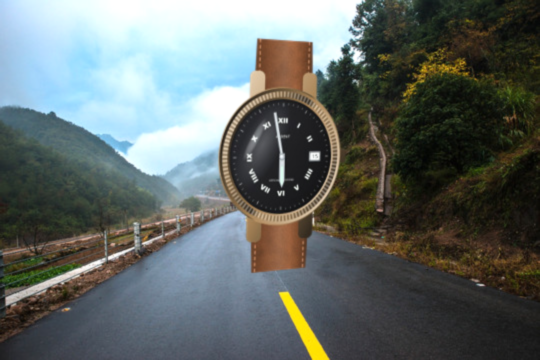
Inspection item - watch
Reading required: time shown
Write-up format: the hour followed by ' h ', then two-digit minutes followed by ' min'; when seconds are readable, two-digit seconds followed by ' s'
5 h 58 min
